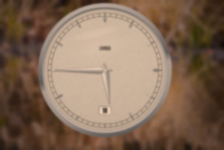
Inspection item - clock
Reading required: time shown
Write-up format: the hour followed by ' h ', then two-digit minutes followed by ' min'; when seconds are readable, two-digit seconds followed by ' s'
5 h 45 min
